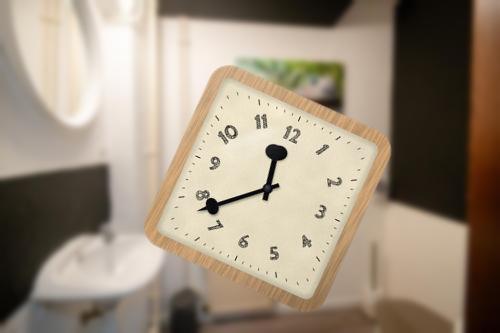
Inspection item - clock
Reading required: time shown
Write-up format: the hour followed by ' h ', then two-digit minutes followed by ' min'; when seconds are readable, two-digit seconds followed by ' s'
11 h 38 min
